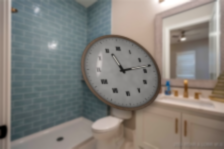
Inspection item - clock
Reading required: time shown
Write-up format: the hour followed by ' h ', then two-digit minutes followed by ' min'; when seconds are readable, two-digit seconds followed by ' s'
11 h 13 min
